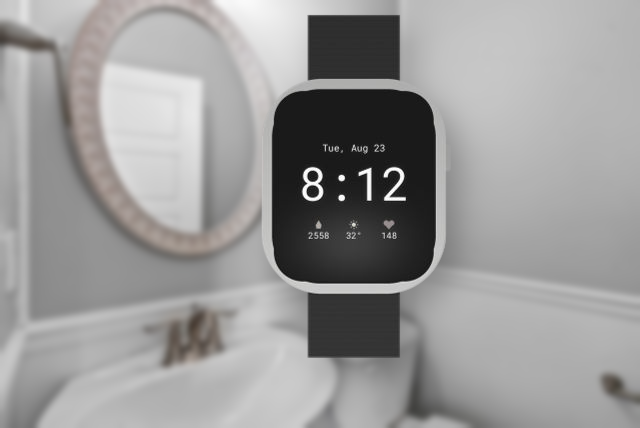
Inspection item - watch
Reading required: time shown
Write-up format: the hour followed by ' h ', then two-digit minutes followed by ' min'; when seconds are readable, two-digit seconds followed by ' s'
8 h 12 min
